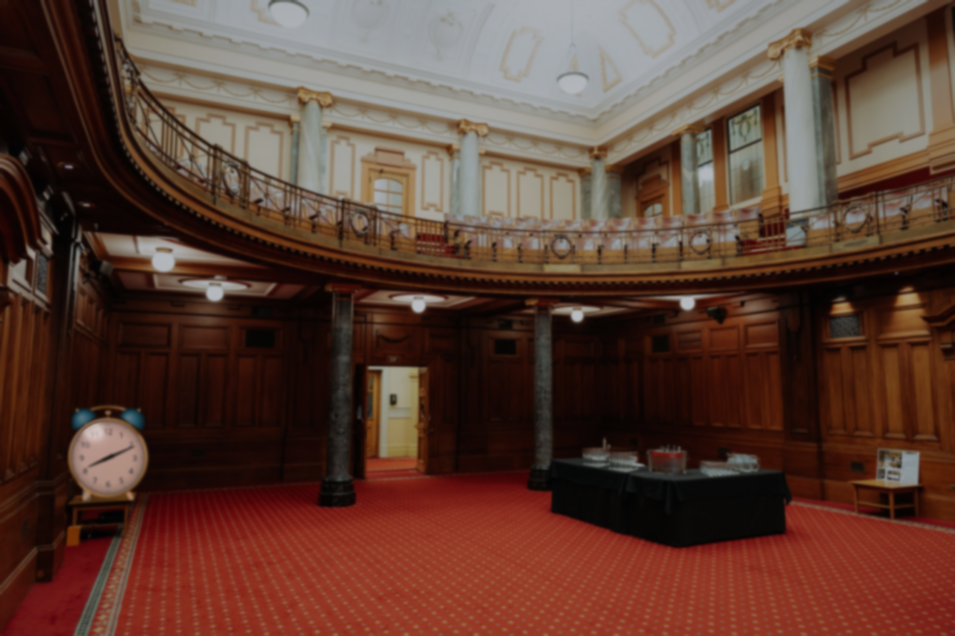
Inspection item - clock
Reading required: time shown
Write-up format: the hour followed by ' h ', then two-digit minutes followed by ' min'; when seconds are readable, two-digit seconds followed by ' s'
8 h 11 min
